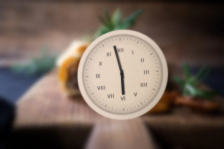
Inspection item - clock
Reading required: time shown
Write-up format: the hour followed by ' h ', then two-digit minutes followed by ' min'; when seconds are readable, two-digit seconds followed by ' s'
5 h 58 min
